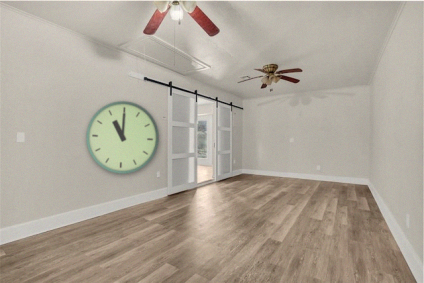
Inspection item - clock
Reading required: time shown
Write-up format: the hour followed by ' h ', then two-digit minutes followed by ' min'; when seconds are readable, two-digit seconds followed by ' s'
11 h 00 min
